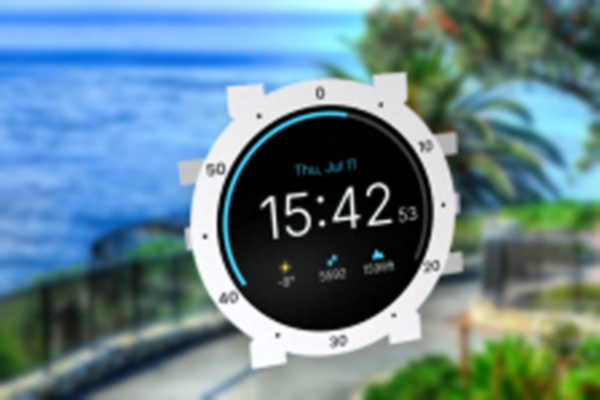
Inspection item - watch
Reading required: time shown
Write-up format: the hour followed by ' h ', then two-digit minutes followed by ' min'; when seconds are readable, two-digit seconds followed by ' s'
15 h 42 min
